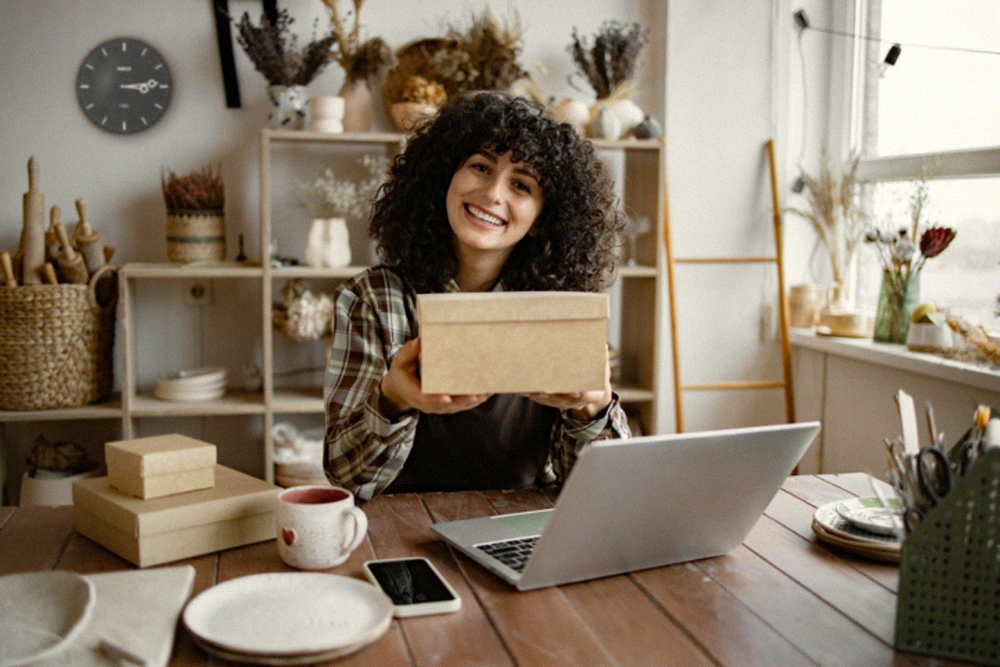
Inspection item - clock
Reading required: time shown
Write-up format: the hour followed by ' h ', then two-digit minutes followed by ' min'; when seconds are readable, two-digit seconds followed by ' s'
3 h 14 min
